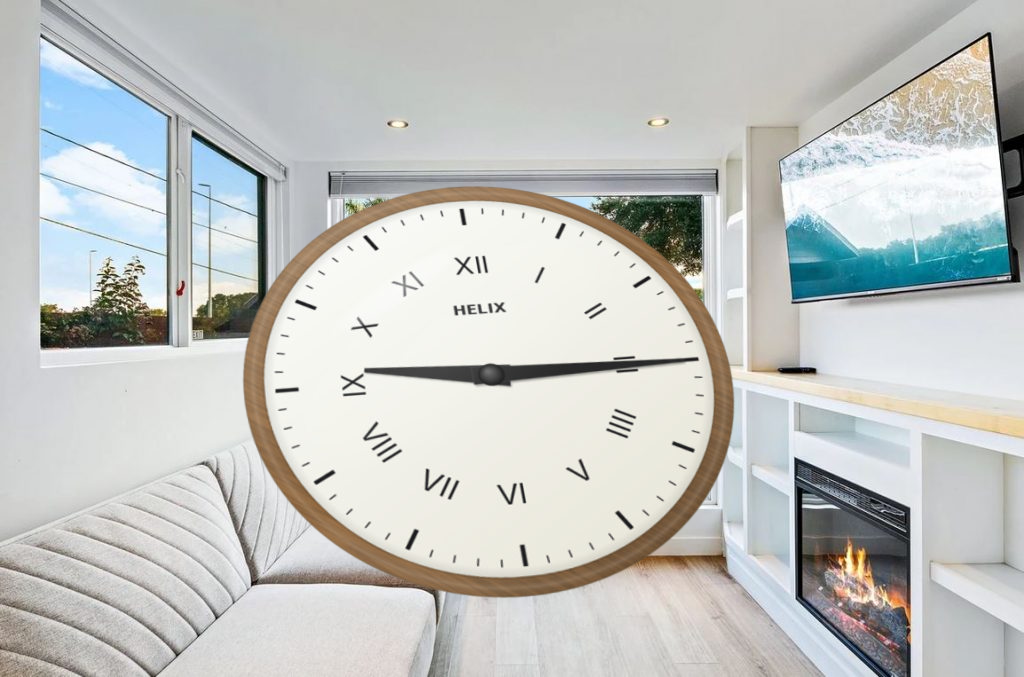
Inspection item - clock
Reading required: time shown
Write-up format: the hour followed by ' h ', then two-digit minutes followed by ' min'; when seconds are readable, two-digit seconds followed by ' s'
9 h 15 min
